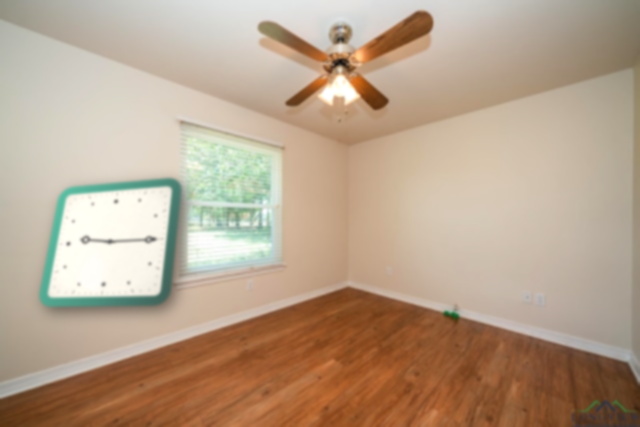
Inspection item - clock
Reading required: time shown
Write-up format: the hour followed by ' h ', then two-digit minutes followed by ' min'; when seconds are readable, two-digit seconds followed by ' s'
9 h 15 min
